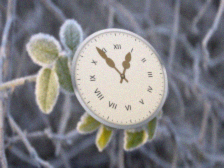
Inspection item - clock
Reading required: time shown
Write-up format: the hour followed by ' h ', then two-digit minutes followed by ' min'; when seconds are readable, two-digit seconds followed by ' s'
12 h 54 min
